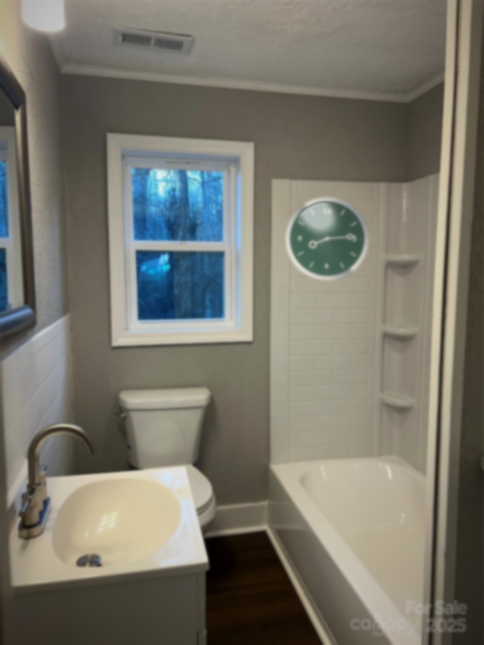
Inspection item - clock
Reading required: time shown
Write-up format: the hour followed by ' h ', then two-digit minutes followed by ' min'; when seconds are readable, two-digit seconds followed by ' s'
8 h 14 min
